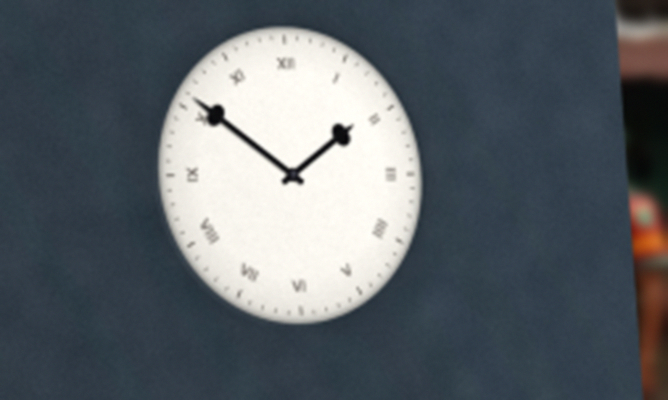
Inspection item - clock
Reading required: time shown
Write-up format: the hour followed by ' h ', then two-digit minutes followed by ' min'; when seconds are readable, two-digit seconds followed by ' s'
1 h 51 min
